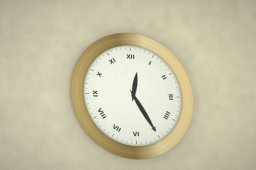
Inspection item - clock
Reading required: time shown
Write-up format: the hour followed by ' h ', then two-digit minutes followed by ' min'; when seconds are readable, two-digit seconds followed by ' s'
12 h 25 min
